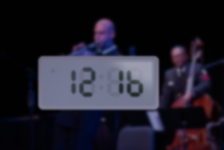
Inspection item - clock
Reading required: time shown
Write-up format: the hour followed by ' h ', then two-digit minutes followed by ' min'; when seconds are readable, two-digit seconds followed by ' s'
12 h 16 min
